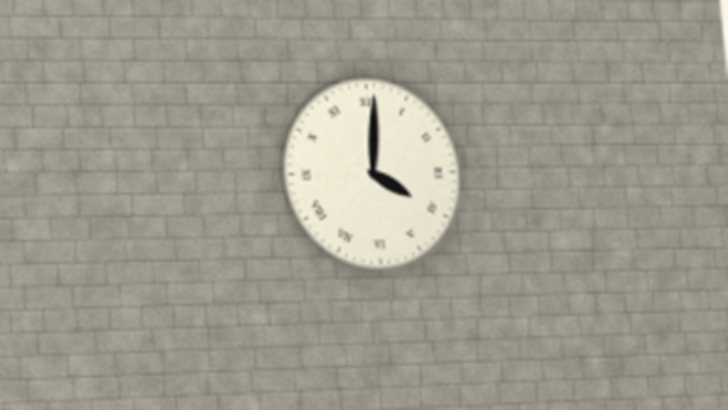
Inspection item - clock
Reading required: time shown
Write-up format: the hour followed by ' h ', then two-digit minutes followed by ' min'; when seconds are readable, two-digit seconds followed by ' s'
4 h 01 min
